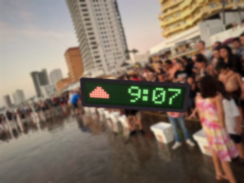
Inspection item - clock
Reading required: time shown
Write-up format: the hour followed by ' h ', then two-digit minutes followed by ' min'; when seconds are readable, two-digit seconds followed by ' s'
9 h 07 min
